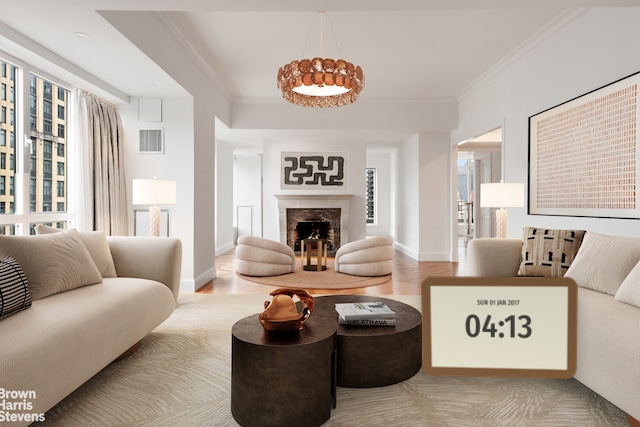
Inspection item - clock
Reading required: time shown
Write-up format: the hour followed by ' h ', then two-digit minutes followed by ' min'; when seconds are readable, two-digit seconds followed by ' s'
4 h 13 min
